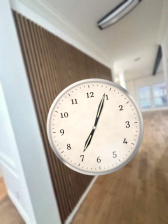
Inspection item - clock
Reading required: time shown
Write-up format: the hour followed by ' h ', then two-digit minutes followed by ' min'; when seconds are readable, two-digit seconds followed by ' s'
7 h 04 min
